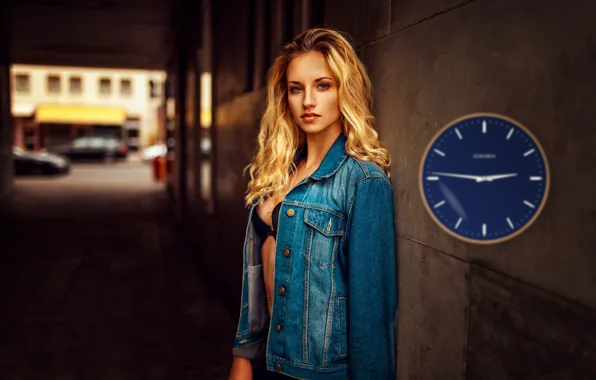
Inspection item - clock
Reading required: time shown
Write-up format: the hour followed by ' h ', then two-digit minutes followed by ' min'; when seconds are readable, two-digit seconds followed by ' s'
2 h 46 min
